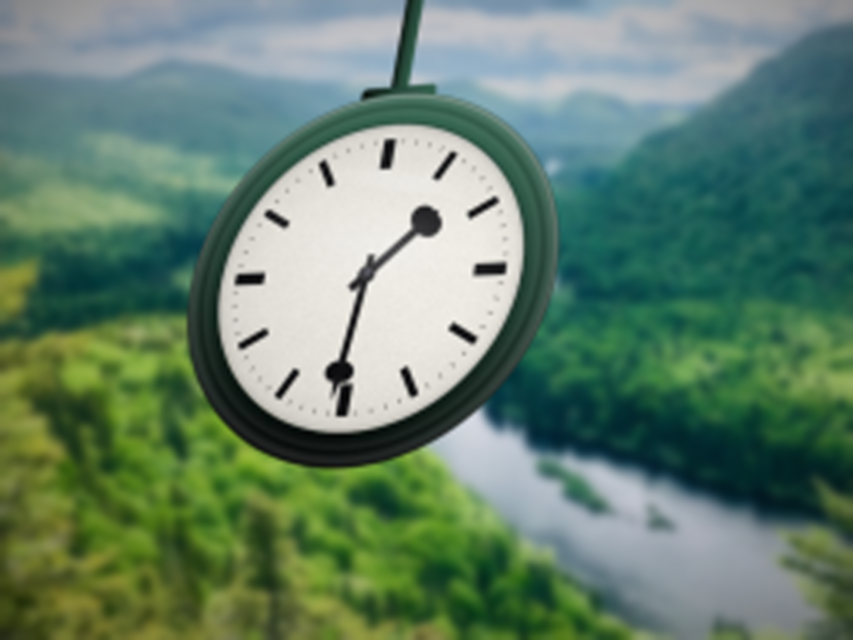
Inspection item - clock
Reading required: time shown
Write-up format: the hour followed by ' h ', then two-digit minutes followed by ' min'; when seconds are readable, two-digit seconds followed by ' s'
1 h 31 min
